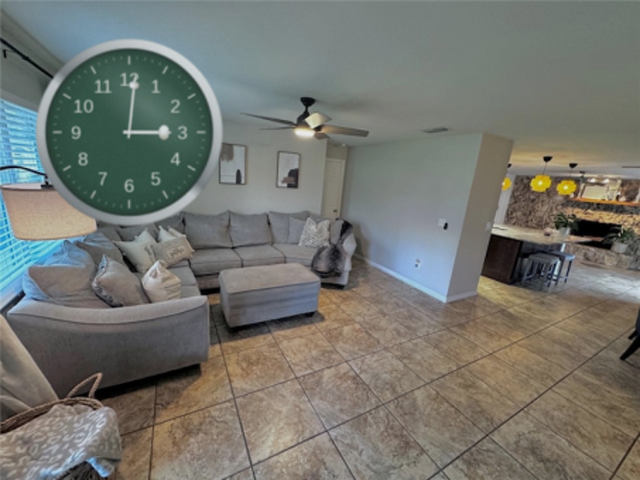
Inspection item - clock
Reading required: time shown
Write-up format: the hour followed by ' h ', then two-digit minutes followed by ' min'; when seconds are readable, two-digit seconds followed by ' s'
3 h 01 min
